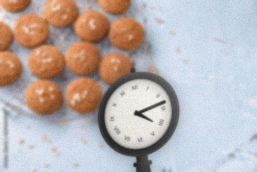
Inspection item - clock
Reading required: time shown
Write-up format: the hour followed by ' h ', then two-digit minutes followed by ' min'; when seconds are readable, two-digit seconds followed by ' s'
4 h 13 min
